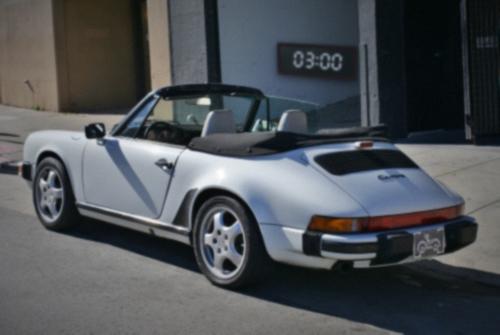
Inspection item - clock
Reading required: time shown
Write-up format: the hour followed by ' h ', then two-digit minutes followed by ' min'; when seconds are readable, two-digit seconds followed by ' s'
3 h 00 min
